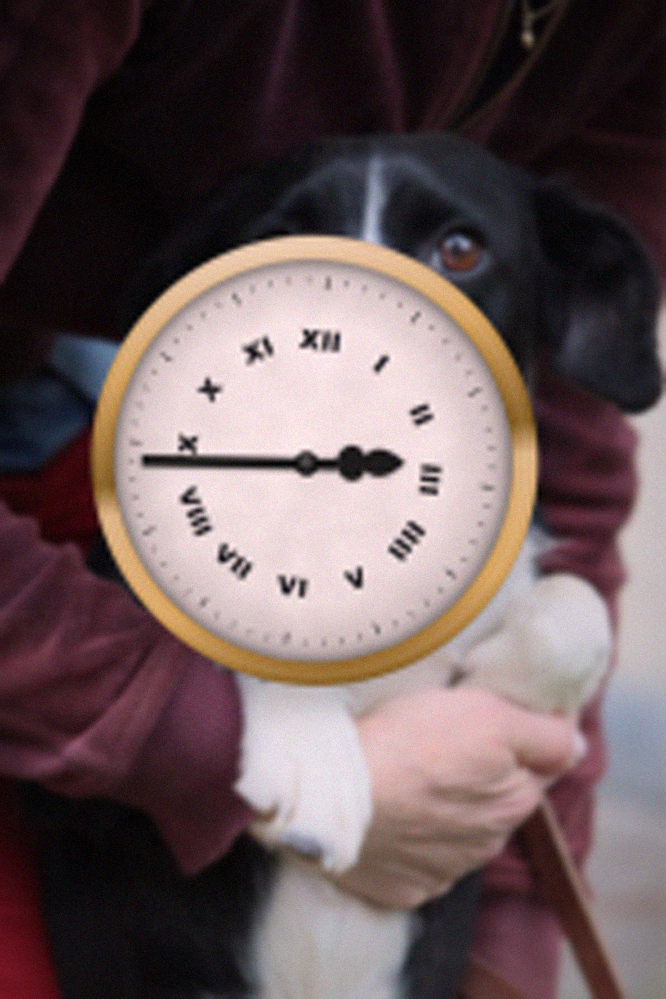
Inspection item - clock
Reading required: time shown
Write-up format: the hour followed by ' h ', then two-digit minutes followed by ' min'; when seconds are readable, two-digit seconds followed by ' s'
2 h 44 min
